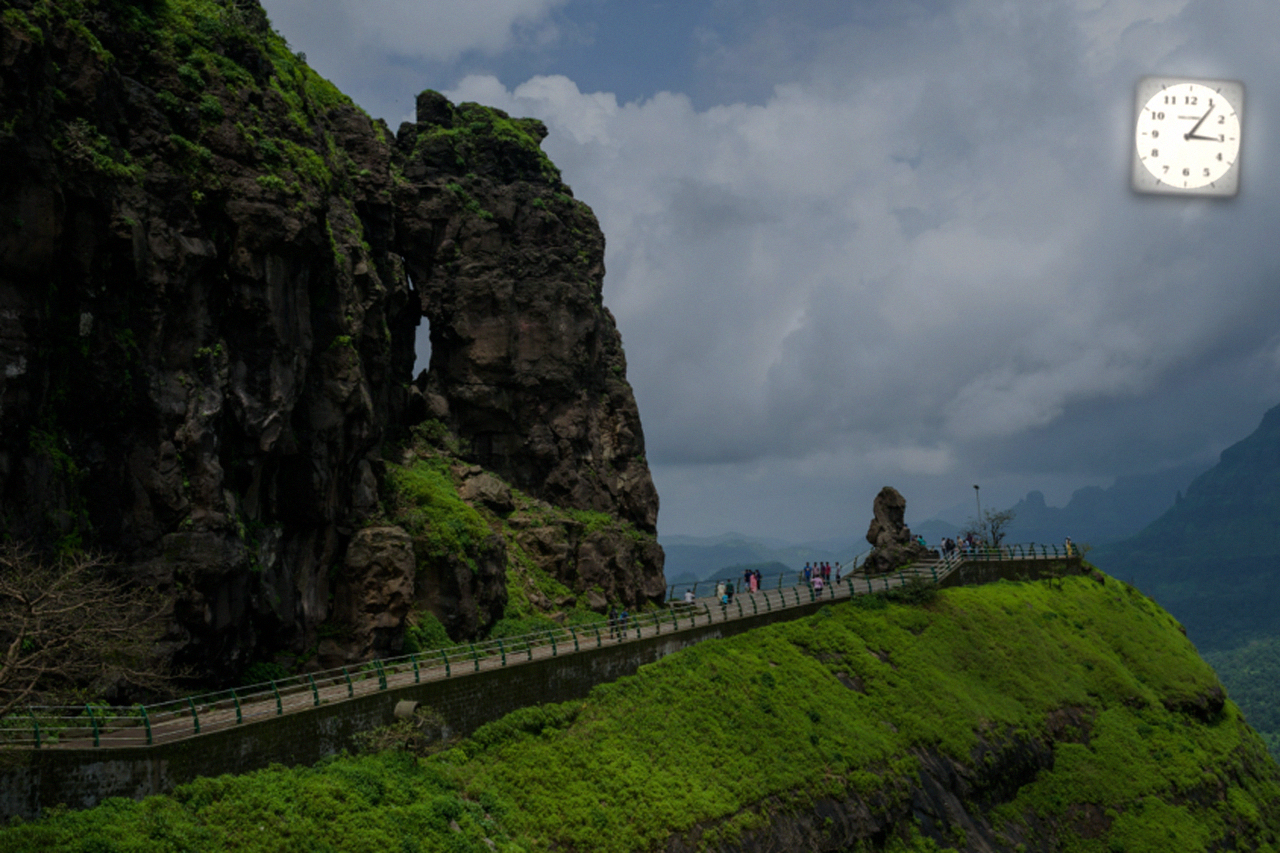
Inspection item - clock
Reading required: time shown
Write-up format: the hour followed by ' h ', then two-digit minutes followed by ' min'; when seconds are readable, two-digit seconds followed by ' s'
3 h 06 min
